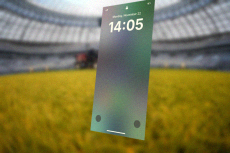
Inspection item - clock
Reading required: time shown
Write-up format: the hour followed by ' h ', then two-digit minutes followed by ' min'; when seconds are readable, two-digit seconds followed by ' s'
14 h 05 min
